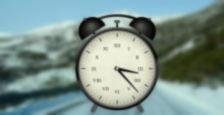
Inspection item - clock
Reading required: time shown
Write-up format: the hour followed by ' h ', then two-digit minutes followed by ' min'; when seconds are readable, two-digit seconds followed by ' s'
3 h 23 min
